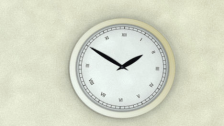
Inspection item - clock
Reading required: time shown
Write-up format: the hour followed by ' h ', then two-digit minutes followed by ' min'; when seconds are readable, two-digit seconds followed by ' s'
1 h 50 min
